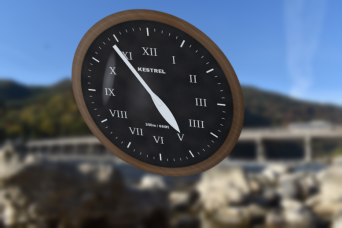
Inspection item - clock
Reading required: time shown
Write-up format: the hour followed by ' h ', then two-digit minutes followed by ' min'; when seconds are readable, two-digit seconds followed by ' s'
4 h 54 min
